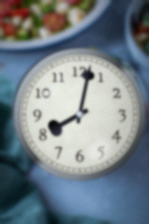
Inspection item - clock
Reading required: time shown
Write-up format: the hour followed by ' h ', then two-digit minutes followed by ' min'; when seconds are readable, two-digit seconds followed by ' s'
8 h 02 min
